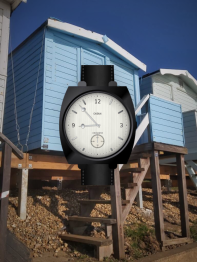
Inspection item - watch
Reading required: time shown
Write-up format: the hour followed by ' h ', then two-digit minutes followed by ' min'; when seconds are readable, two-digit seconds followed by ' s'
8 h 53 min
